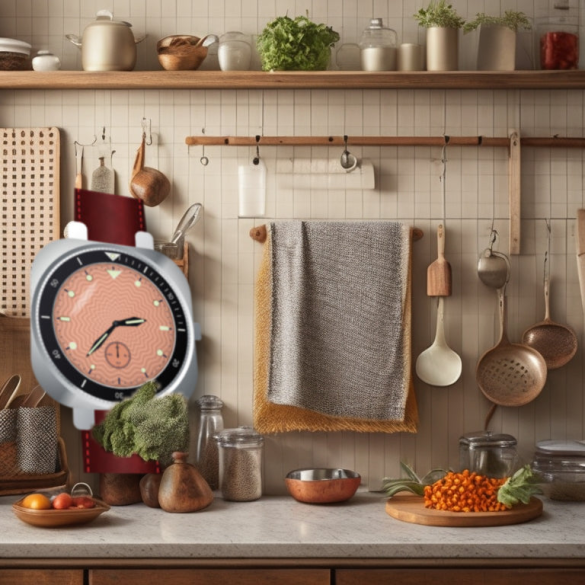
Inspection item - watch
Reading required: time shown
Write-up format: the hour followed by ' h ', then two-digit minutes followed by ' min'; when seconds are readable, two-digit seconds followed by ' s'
2 h 37 min
